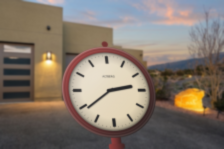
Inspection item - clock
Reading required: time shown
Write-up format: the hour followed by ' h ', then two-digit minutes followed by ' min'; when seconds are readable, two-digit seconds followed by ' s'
2 h 39 min
